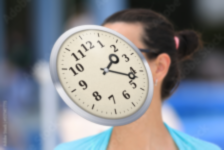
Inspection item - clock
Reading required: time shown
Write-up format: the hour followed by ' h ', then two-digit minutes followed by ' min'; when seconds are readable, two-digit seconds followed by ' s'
2 h 22 min
